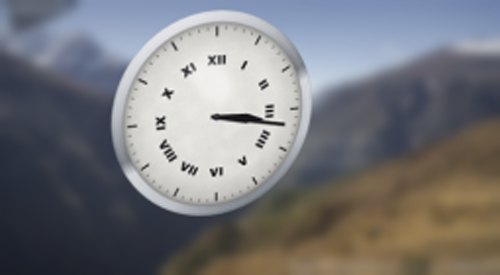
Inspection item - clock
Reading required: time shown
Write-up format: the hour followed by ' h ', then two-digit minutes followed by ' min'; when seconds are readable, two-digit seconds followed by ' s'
3 h 17 min
